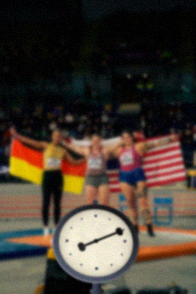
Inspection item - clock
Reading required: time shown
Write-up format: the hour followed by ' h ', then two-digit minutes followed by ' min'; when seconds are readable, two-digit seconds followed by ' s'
8 h 11 min
